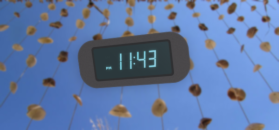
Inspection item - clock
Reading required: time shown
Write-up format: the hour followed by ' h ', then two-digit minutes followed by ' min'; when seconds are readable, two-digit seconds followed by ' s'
11 h 43 min
